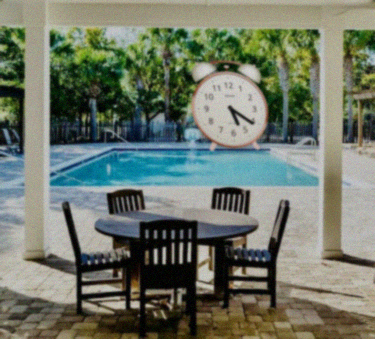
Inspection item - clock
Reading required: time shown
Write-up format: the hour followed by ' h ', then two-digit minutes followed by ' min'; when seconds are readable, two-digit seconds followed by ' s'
5 h 21 min
